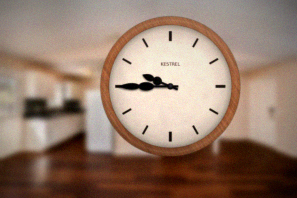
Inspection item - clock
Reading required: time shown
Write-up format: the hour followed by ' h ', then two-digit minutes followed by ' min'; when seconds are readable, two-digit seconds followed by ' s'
9 h 45 min
